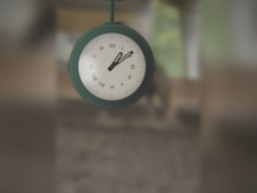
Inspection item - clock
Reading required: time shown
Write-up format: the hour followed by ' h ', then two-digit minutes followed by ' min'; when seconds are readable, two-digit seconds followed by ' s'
1 h 09 min
